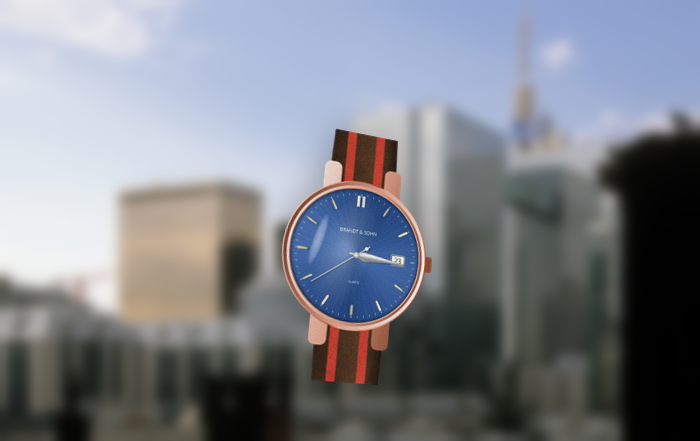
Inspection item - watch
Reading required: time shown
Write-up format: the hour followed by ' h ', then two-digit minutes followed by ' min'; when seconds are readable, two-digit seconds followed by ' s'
3 h 15 min 39 s
